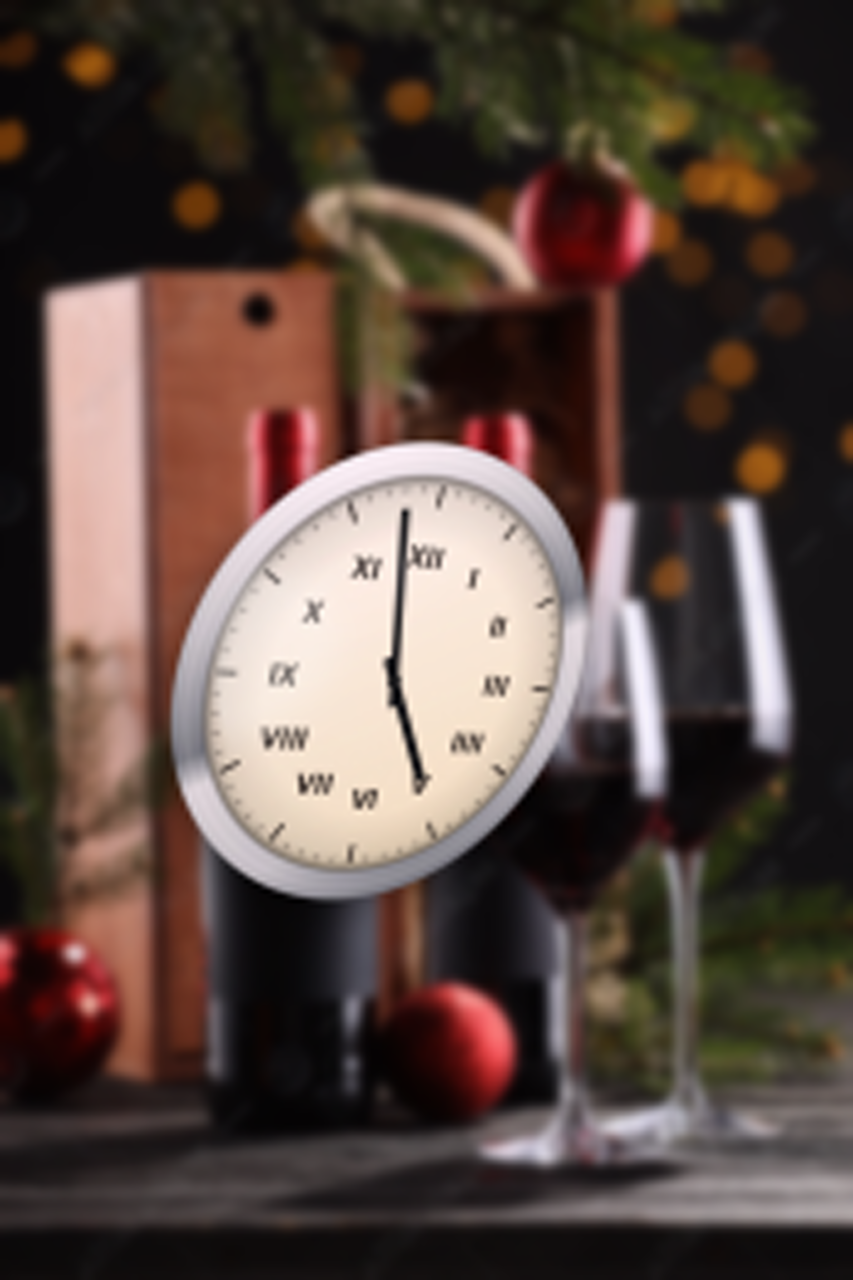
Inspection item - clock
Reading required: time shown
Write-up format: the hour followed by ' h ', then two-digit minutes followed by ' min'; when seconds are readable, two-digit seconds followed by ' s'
4 h 58 min
